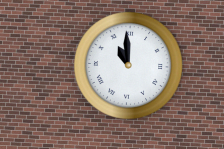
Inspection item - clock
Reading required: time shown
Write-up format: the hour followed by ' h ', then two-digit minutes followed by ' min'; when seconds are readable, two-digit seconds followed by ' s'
10 h 59 min
